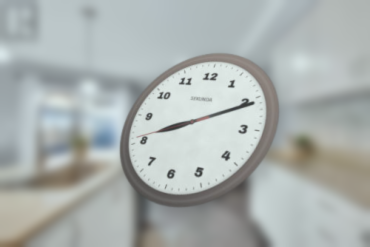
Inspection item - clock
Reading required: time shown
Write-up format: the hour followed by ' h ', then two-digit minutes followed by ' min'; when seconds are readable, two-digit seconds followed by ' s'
8 h 10 min 41 s
